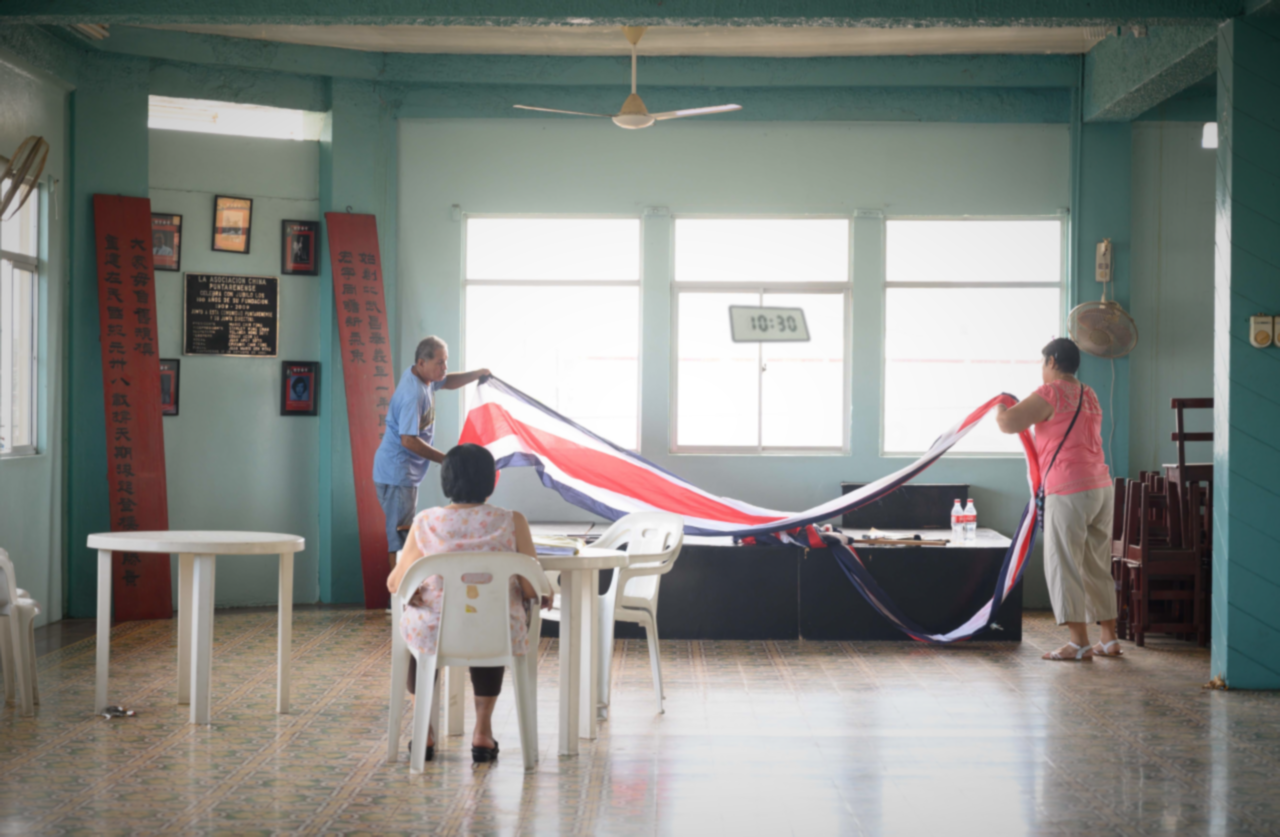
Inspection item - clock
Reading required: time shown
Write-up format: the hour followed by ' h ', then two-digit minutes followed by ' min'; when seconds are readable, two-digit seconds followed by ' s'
10 h 30 min
